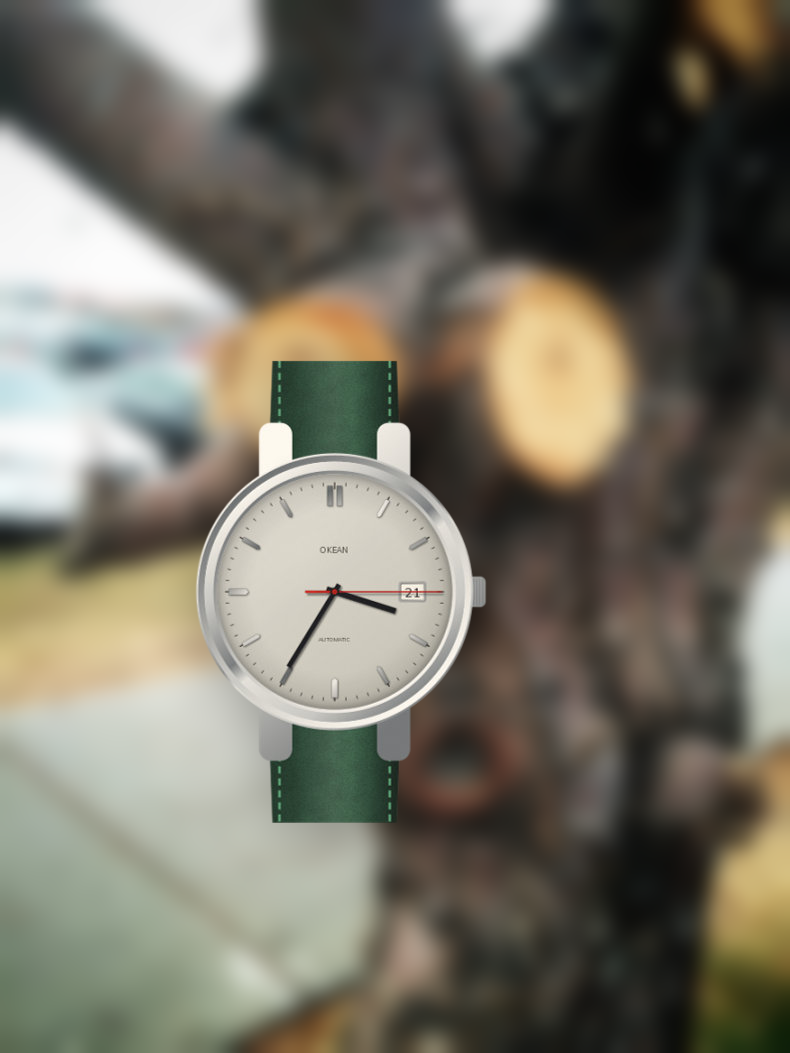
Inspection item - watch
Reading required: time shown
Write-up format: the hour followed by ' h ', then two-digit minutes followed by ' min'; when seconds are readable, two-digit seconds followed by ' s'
3 h 35 min 15 s
